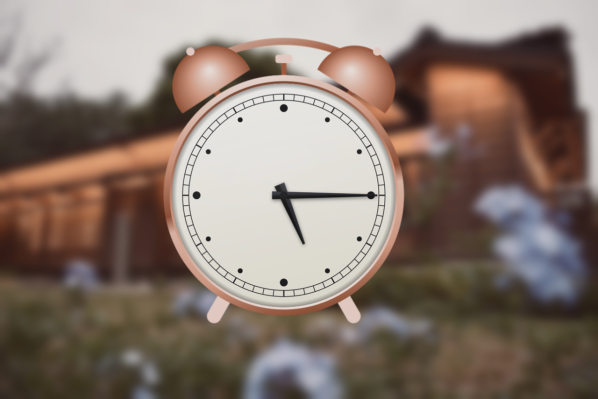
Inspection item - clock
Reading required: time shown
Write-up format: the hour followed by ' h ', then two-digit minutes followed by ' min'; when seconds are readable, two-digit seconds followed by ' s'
5 h 15 min
